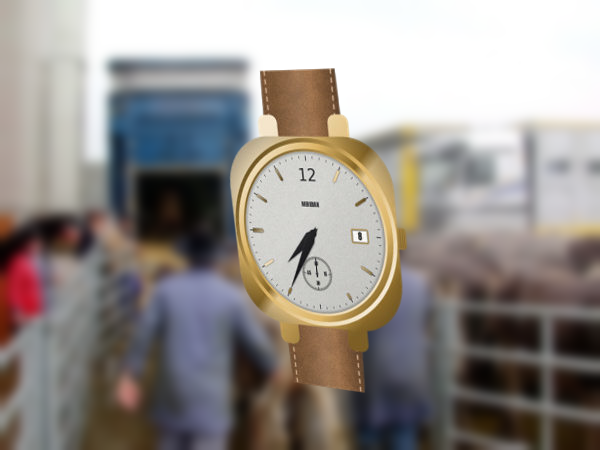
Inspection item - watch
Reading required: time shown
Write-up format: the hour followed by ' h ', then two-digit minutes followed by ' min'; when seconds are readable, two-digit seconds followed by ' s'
7 h 35 min
